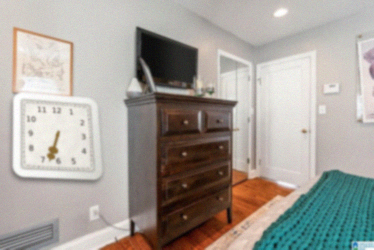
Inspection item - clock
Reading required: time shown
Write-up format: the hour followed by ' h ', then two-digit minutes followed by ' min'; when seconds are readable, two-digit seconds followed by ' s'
6 h 33 min
